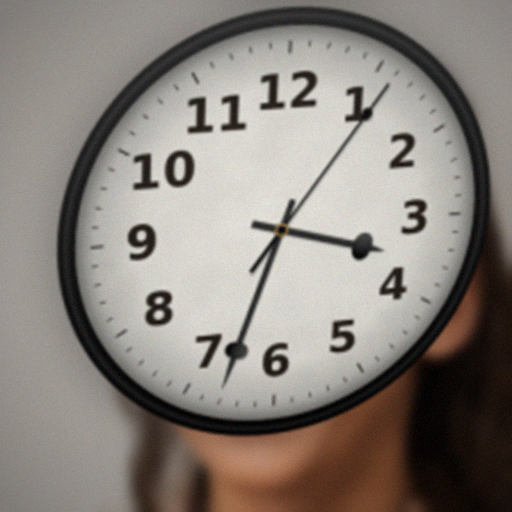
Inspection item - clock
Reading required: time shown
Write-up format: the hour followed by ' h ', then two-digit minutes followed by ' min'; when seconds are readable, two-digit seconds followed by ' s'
3 h 33 min 06 s
